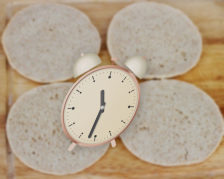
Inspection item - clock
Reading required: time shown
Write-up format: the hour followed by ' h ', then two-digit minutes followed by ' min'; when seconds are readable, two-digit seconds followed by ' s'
11 h 32 min
